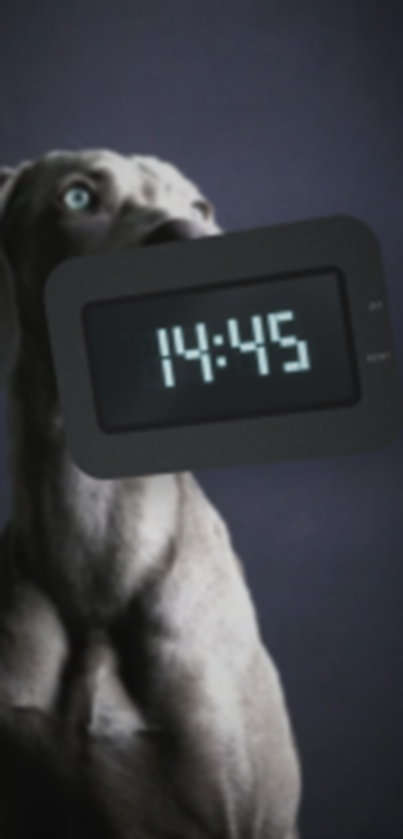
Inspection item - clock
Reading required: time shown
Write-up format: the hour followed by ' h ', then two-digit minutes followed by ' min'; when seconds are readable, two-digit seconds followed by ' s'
14 h 45 min
